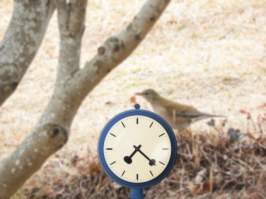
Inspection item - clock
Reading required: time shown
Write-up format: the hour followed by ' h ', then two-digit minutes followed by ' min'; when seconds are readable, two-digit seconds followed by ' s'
7 h 22 min
